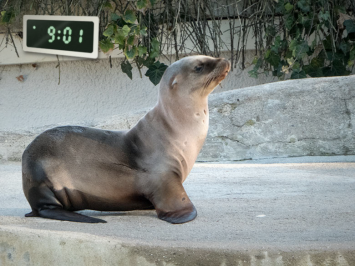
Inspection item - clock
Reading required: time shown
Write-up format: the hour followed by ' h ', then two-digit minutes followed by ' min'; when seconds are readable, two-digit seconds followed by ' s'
9 h 01 min
